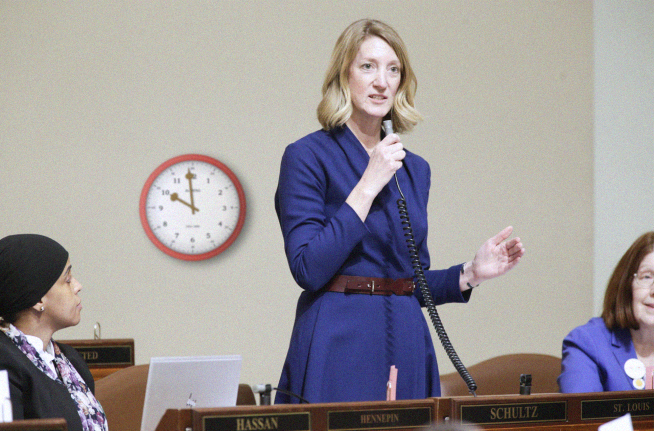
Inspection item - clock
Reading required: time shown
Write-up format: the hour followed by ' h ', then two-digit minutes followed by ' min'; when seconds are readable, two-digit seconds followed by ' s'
9 h 59 min
